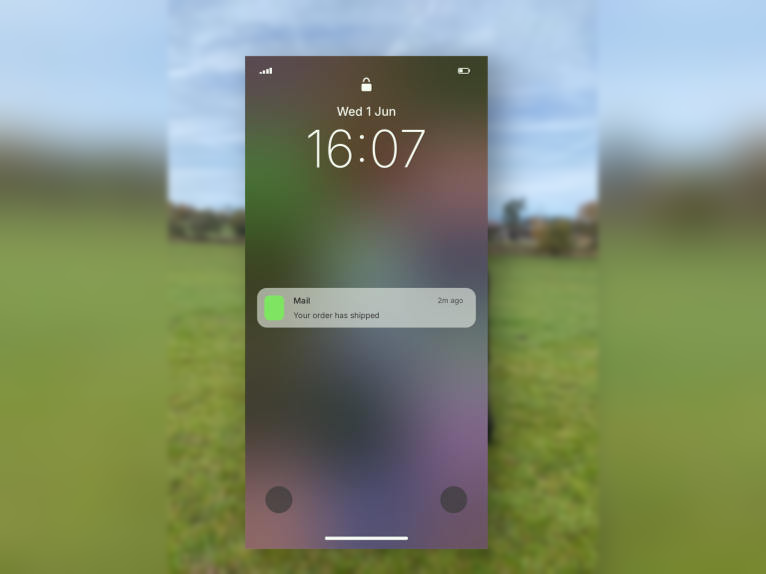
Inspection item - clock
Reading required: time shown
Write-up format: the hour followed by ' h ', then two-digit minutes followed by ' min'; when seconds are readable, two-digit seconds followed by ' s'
16 h 07 min
